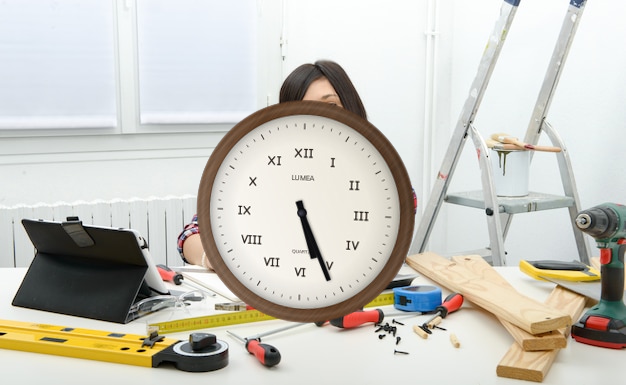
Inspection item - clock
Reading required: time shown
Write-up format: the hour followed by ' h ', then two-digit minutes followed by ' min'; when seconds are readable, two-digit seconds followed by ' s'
5 h 26 min
